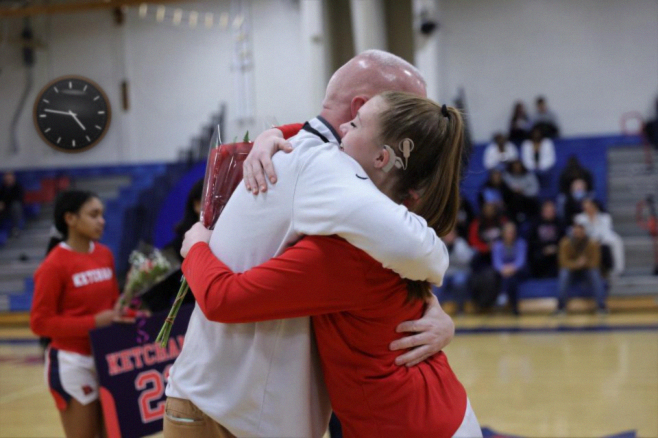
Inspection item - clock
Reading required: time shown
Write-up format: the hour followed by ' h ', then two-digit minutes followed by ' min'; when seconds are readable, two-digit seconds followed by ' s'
4 h 47 min
